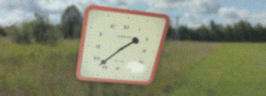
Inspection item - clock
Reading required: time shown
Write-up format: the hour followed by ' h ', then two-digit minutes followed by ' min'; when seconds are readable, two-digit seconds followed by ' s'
1 h 37 min
